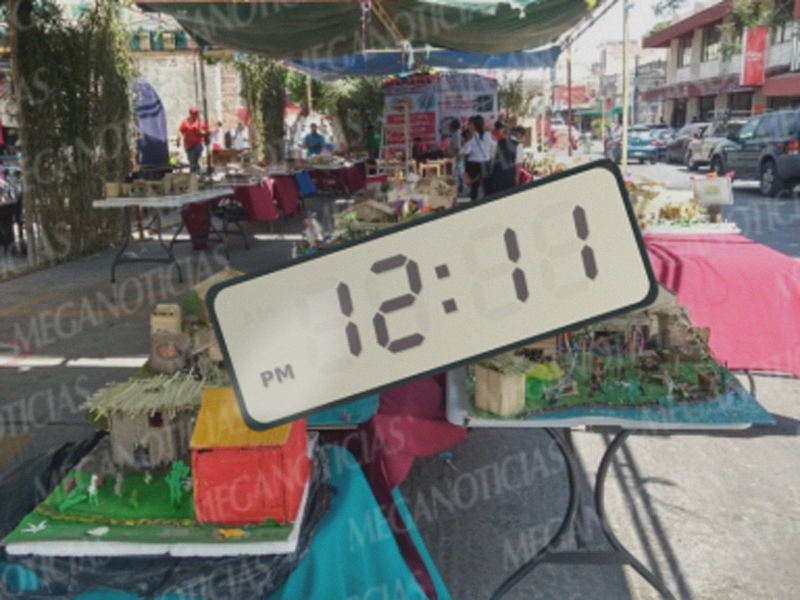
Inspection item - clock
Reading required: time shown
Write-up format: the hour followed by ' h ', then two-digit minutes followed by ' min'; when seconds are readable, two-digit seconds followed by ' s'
12 h 11 min
